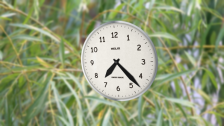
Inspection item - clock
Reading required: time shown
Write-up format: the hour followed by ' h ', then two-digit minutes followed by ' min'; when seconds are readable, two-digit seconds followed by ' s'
7 h 23 min
